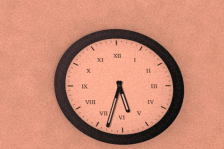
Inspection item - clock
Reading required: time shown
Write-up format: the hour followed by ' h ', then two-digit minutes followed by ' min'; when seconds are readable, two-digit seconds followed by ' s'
5 h 33 min
